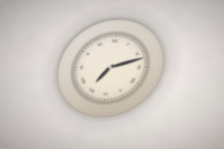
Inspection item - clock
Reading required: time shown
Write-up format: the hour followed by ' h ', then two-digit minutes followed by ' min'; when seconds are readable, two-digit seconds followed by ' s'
7 h 12 min
